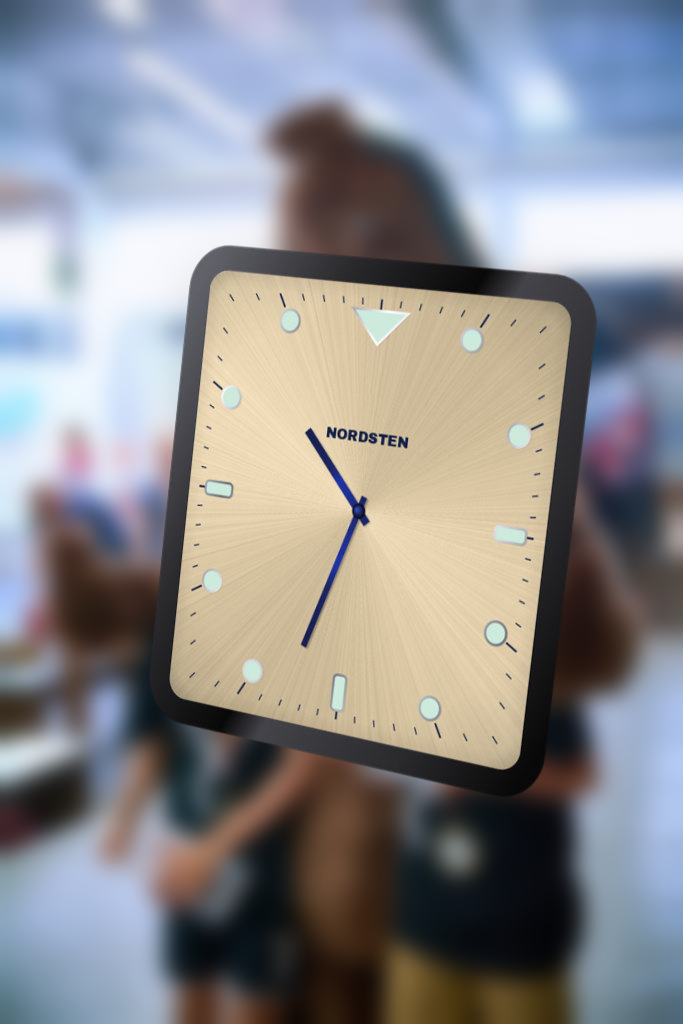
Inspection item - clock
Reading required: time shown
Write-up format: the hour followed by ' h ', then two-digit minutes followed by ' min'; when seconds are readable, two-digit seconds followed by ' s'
10 h 33 min
